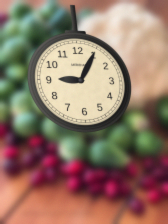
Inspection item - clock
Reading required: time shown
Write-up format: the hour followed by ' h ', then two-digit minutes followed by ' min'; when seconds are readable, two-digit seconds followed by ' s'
9 h 05 min
